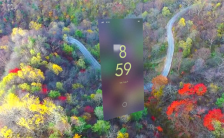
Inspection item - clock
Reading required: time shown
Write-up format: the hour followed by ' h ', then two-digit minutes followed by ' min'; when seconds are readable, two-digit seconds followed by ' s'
8 h 59 min
